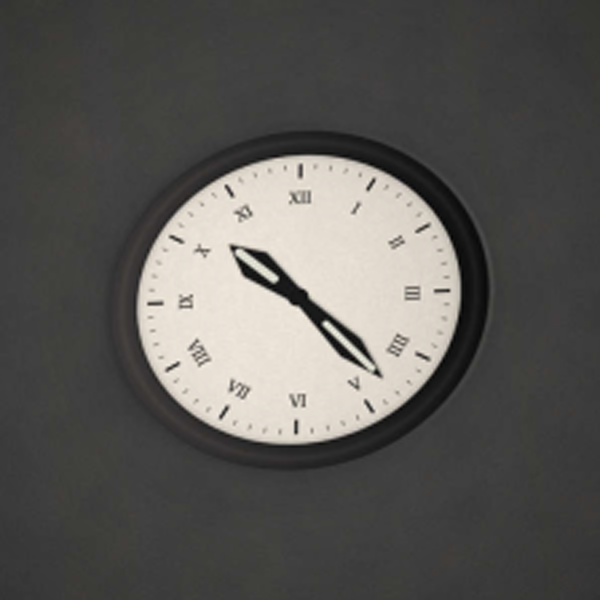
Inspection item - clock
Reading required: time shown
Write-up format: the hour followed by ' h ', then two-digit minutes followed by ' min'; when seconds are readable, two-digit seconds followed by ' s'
10 h 23 min
